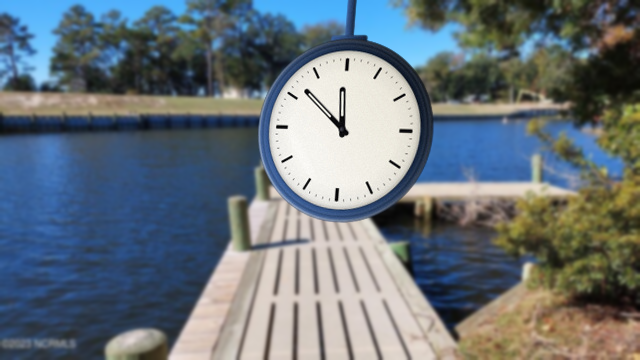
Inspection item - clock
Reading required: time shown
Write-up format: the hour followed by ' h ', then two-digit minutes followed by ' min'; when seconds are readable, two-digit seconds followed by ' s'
11 h 52 min
